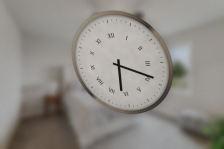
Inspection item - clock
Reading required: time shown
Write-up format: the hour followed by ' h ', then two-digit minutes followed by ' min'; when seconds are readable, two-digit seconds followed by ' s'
6 h 19 min
